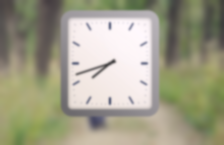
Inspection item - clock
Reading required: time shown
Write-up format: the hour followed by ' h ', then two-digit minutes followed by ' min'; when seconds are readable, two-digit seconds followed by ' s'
7 h 42 min
